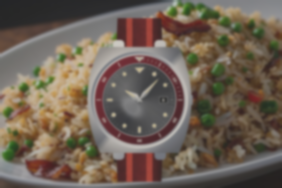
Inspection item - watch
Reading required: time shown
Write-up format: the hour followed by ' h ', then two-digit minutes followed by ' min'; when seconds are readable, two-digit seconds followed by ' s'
10 h 07 min
